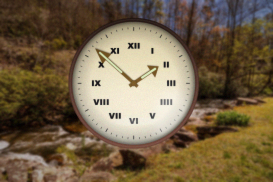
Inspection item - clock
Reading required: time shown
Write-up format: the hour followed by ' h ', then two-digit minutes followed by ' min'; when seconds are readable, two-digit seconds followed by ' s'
1 h 52 min
